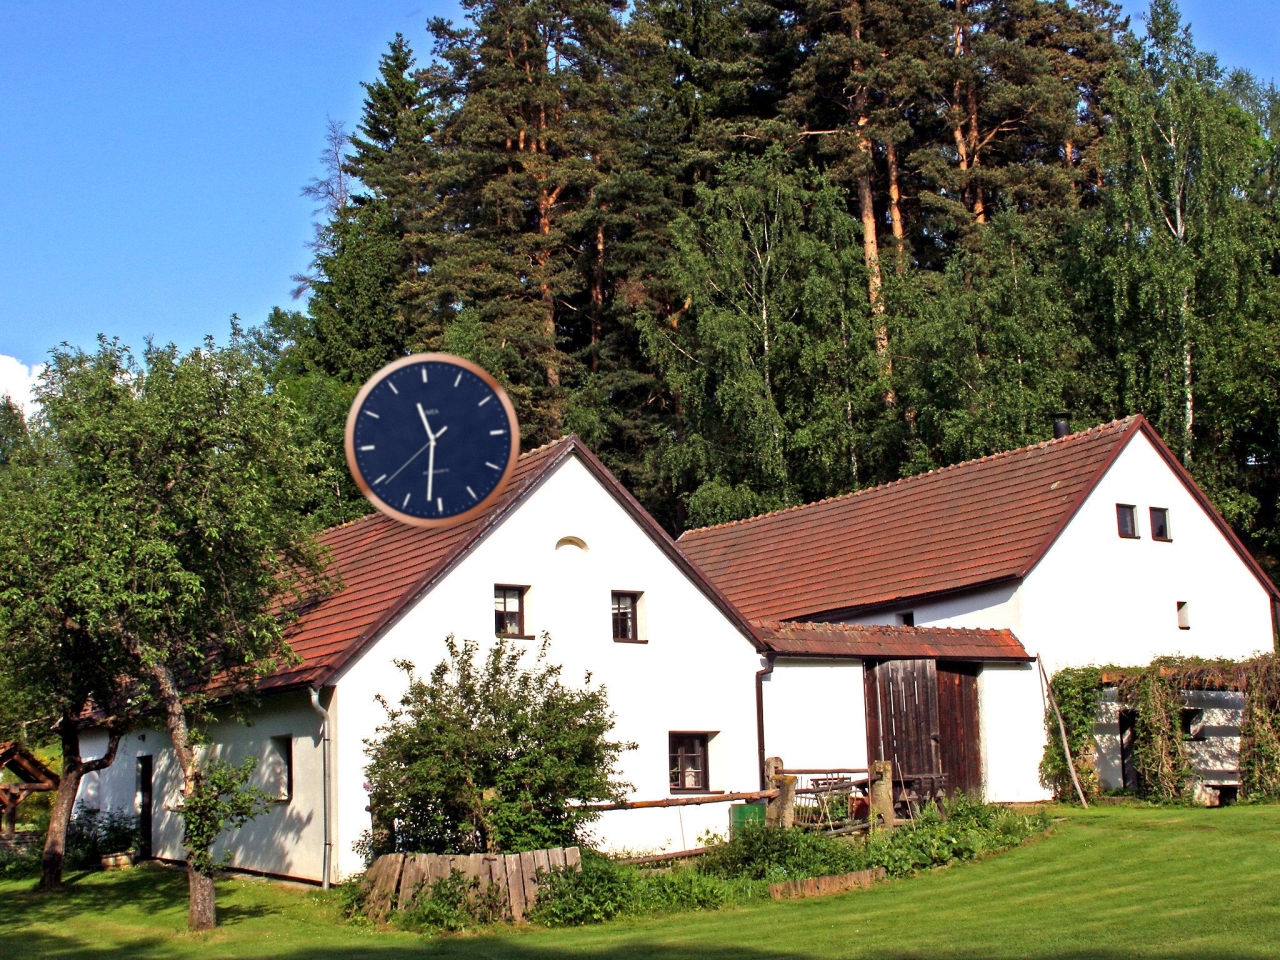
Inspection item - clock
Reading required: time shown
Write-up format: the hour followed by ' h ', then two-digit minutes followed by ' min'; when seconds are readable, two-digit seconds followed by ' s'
11 h 31 min 39 s
